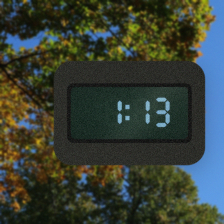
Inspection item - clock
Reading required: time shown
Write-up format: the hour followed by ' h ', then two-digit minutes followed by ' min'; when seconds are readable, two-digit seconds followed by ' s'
1 h 13 min
